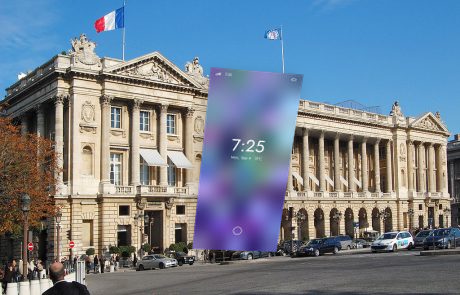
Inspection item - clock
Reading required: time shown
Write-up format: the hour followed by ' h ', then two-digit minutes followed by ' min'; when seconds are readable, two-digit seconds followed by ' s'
7 h 25 min
